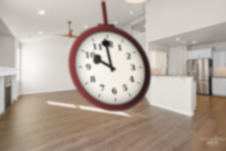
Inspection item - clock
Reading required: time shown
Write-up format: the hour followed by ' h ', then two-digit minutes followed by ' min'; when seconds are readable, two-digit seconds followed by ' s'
9 h 59 min
